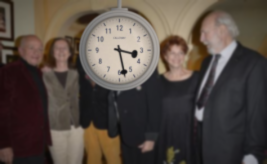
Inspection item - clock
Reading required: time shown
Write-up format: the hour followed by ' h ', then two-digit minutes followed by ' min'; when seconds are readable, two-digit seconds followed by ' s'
3 h 28 min
